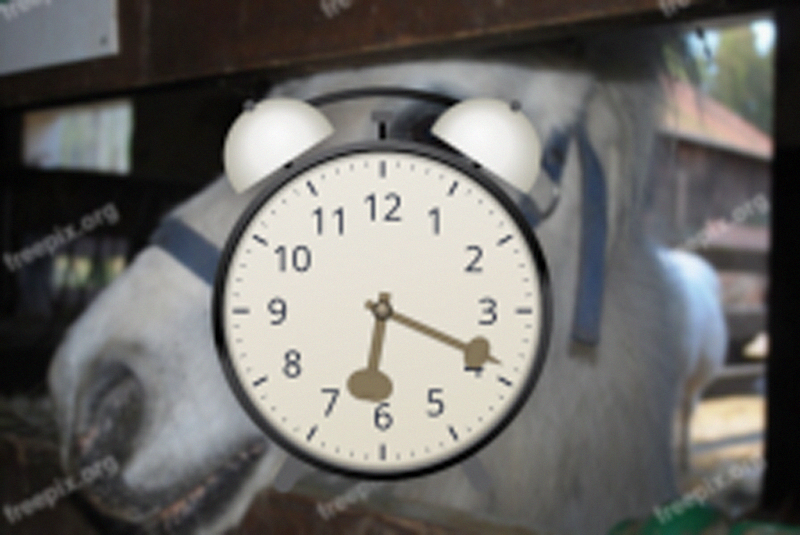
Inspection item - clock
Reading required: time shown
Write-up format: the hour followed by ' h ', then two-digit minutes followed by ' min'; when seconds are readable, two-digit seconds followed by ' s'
6 h 19 min
